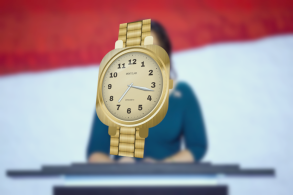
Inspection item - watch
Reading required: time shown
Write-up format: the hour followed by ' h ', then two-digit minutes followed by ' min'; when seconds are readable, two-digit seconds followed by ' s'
7 h 17 min
